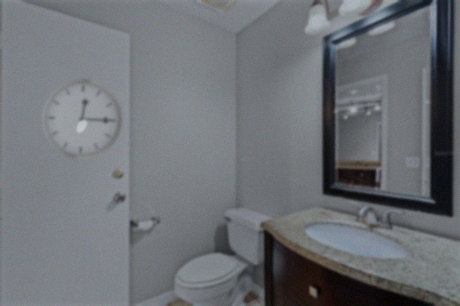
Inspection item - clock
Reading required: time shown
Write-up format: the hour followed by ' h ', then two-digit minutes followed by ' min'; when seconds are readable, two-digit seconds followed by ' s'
12 h 15 min
